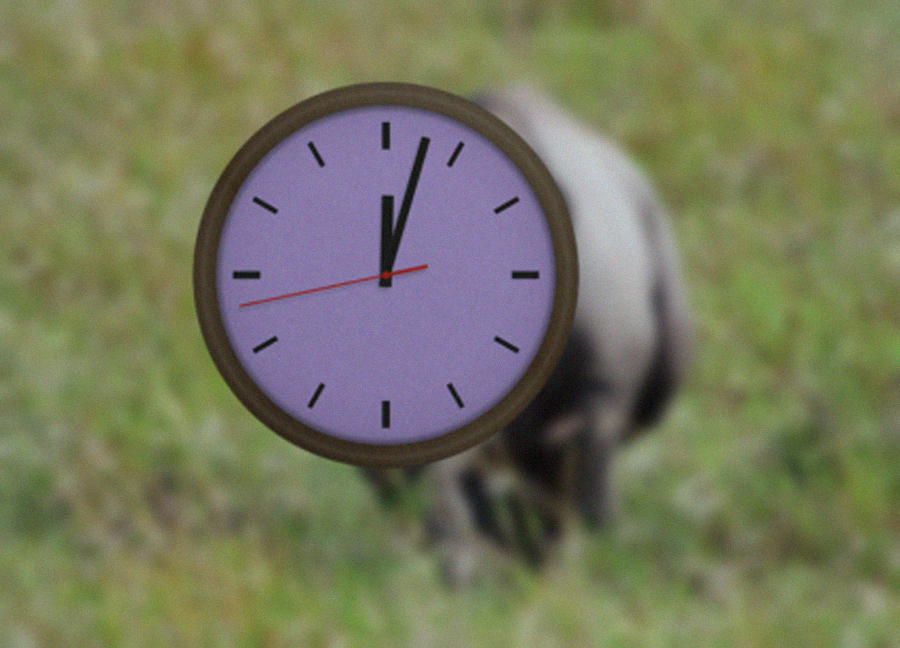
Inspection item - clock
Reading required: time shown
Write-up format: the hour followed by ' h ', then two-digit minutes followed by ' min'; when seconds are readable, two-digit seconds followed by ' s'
12 h 02 min 43 s
